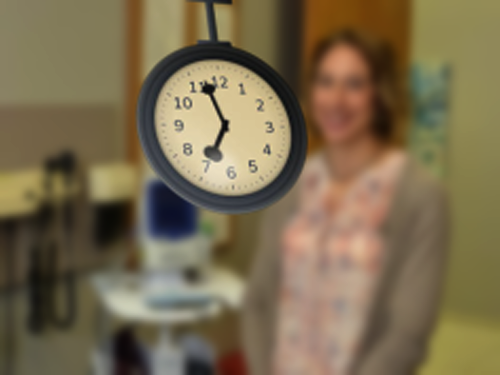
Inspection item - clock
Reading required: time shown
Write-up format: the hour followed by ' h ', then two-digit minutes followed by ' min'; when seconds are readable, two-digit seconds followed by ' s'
6 h 57 min
